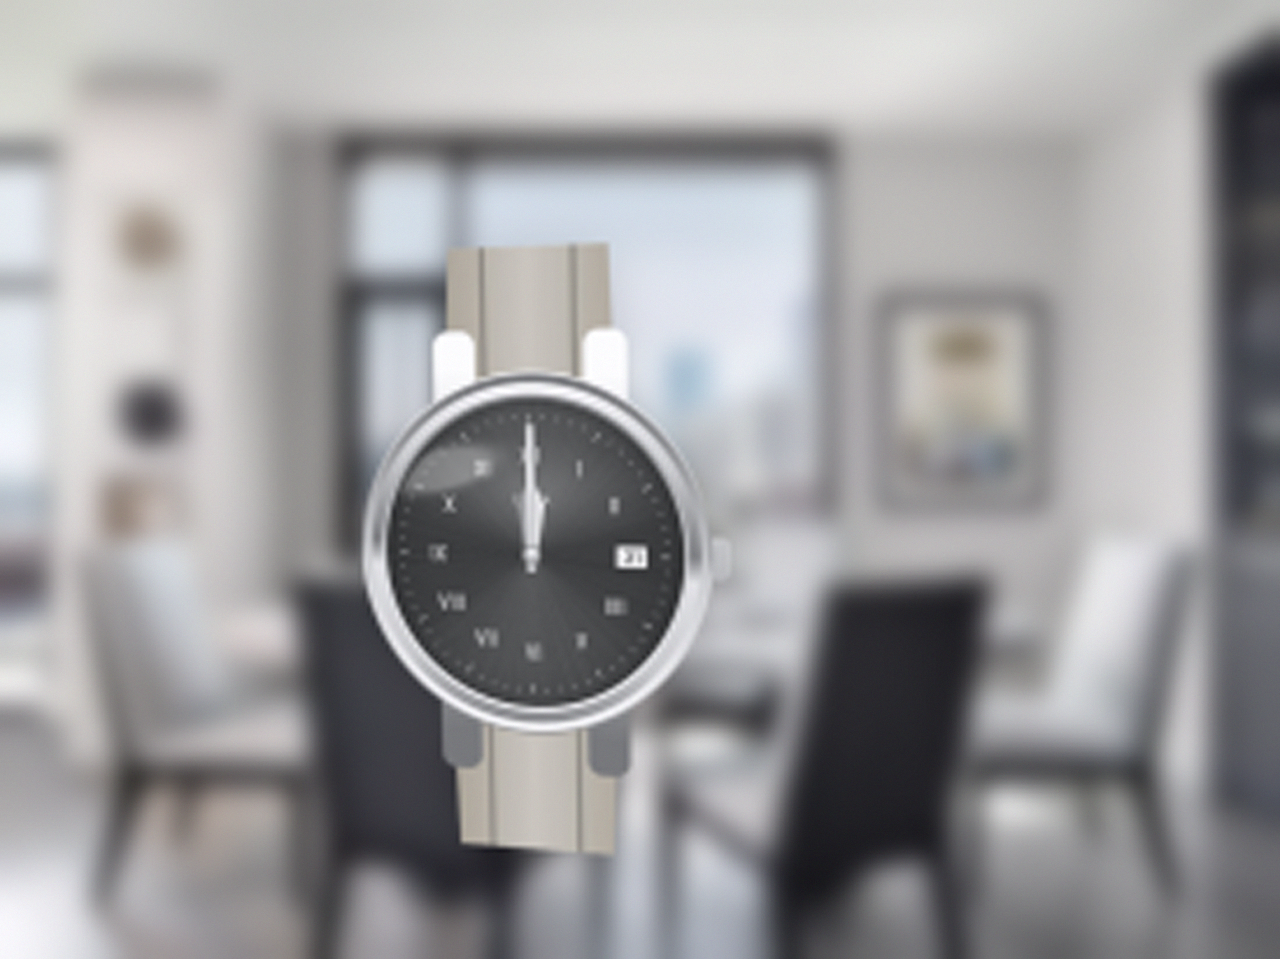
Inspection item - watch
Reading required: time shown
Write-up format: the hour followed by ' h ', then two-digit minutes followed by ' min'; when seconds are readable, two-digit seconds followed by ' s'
12 h 00 min
